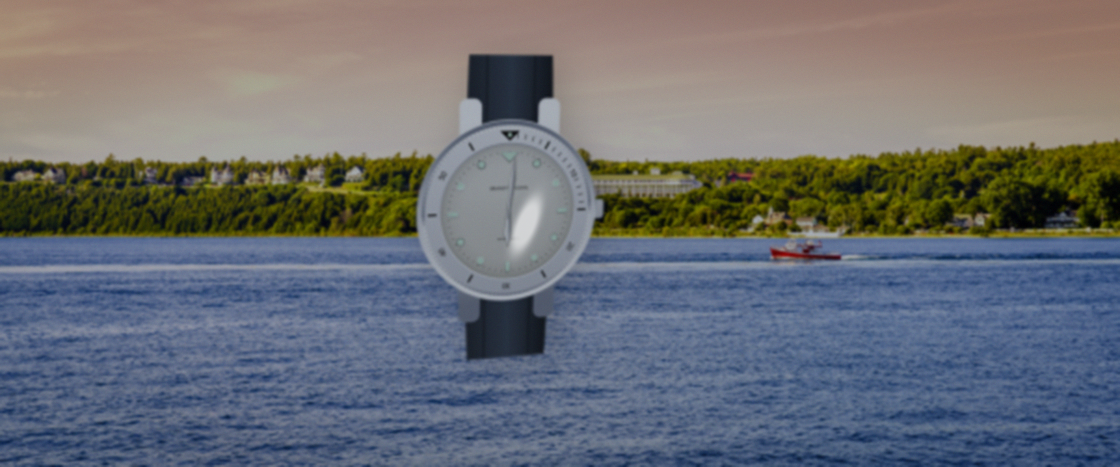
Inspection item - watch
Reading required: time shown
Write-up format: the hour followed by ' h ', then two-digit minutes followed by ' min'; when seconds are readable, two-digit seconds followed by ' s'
6 h 01 min
